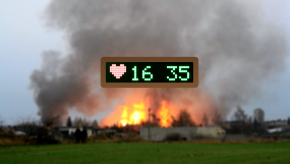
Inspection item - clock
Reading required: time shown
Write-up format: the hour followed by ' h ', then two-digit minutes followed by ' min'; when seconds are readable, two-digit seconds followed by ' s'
16 h 35 min
